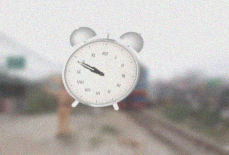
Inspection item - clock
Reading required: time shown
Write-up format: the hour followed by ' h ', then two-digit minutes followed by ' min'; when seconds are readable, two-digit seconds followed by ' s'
9 h 49 min
